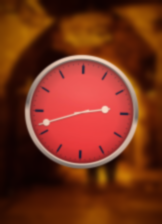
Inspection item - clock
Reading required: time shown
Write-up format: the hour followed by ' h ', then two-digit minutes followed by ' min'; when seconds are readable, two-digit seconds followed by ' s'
2 h 42 min
